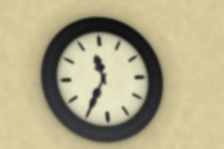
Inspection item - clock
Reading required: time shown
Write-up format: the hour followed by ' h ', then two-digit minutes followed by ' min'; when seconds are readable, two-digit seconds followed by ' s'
11 h 35 min
